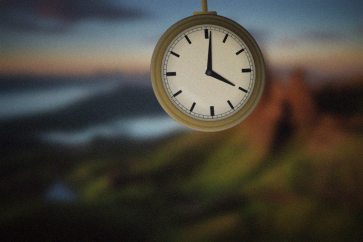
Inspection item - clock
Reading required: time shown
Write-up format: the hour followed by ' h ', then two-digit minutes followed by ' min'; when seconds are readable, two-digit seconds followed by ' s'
4 h 01 min
